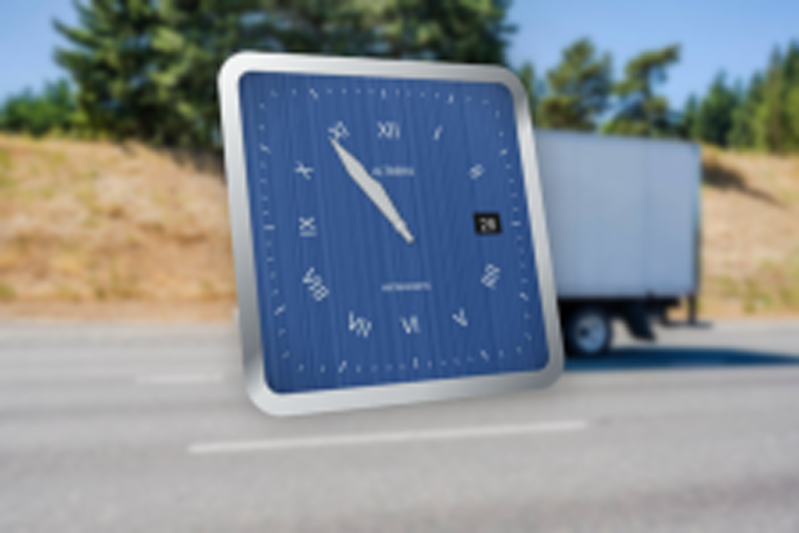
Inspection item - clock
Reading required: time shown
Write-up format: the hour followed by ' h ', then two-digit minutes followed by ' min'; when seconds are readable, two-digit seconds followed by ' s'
10 h 54 min
